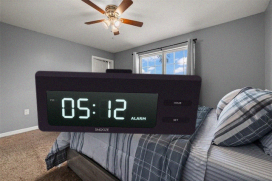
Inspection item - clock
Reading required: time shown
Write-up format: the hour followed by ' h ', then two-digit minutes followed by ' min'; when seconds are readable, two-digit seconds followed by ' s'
5 h 12 min
